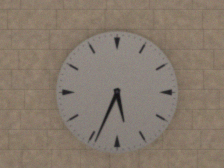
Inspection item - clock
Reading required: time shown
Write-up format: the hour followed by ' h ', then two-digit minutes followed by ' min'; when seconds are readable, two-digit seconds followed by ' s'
5 h 34 min
